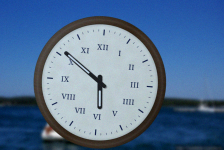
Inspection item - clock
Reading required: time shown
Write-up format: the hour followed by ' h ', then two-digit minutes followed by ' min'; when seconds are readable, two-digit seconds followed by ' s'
5 h 51 min
